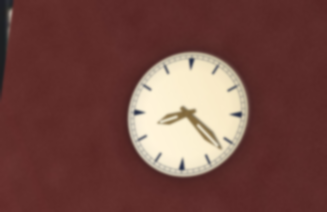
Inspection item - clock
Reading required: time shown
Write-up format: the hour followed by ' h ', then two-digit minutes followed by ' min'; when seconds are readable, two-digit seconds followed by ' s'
8 h 22 min
